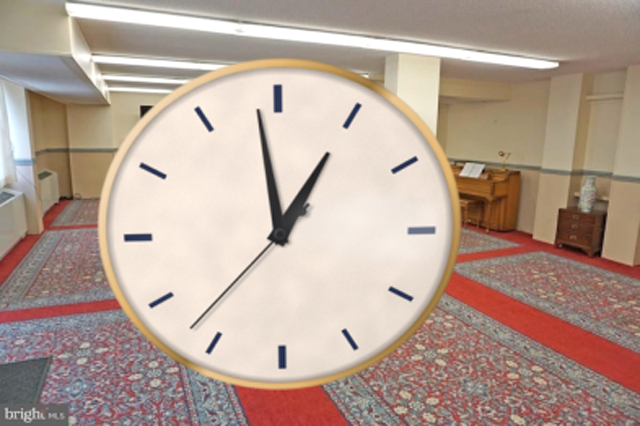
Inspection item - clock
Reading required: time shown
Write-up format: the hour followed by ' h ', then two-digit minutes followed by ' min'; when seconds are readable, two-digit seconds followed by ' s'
12 h 58 min 37 s
